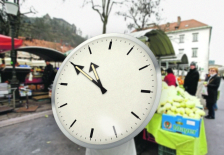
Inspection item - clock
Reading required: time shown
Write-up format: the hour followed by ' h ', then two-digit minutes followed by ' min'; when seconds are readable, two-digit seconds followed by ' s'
10 h 50 min
